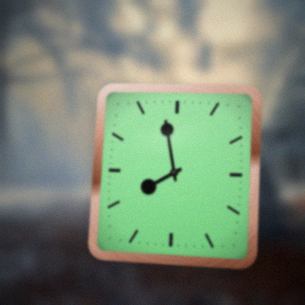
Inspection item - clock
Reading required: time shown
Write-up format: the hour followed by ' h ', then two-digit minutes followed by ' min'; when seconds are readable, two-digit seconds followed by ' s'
7 h 58 min
